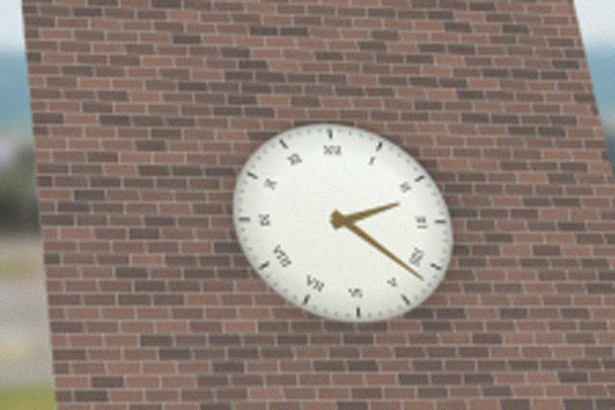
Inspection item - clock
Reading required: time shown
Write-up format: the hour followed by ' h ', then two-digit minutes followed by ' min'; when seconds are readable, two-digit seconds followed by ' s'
2 h 22 min
